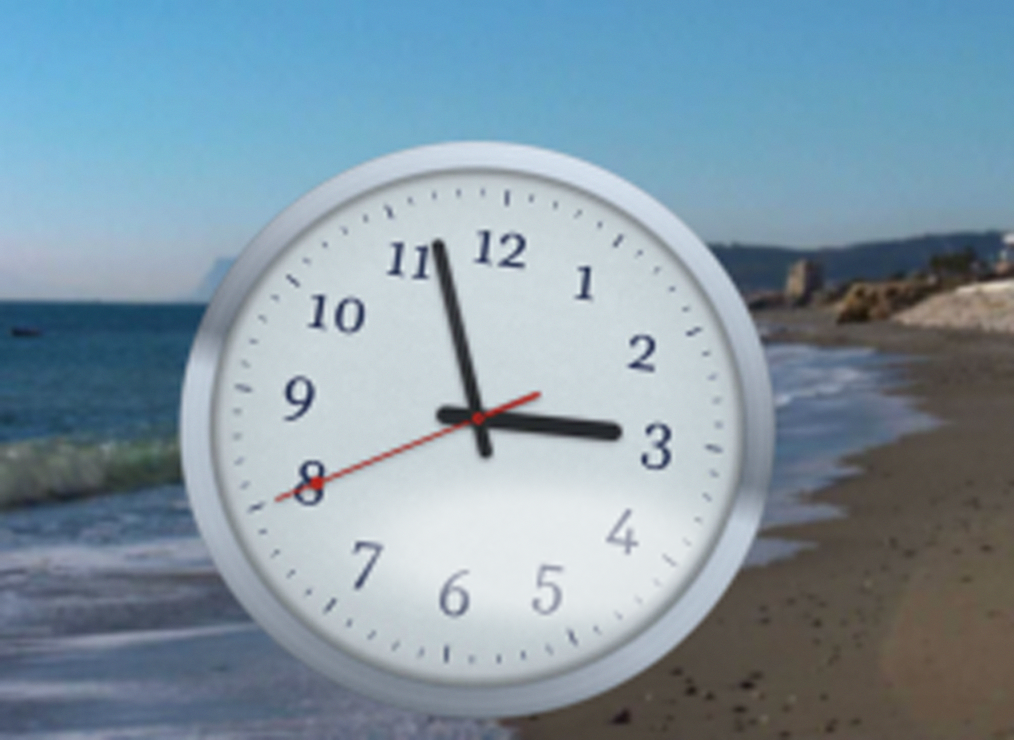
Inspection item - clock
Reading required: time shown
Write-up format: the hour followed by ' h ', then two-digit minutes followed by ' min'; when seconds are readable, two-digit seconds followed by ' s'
2 h 56 min 40 s
